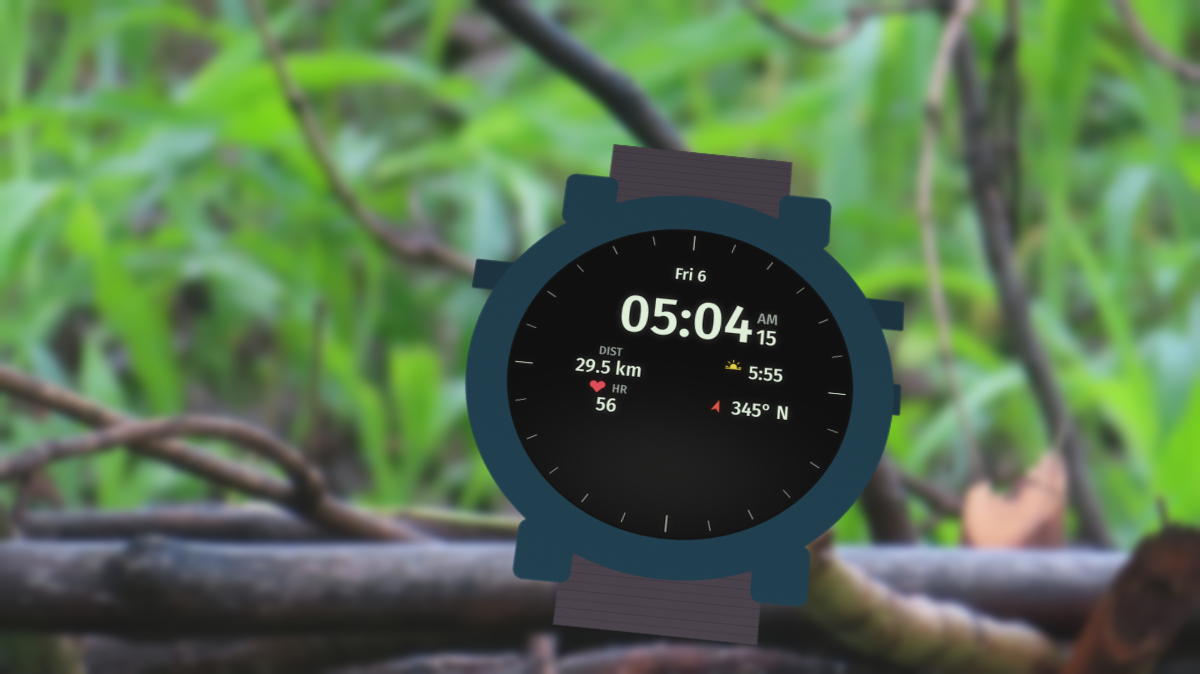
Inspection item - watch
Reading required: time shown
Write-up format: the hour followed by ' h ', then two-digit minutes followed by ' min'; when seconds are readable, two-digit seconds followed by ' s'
5 h 04 min 15 s
